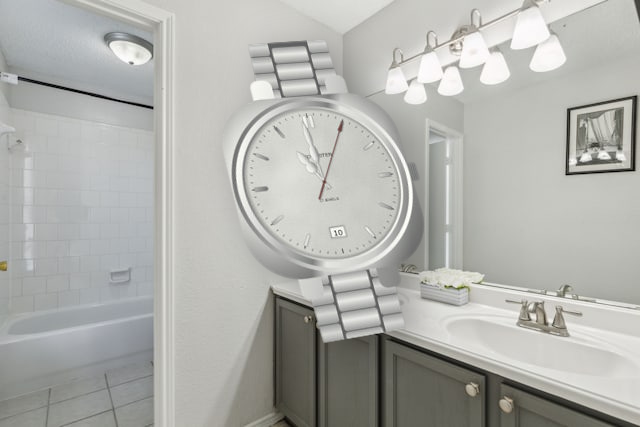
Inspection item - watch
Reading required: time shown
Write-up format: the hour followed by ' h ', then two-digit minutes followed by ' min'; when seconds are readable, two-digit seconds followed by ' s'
10 h 59 min 05 s
